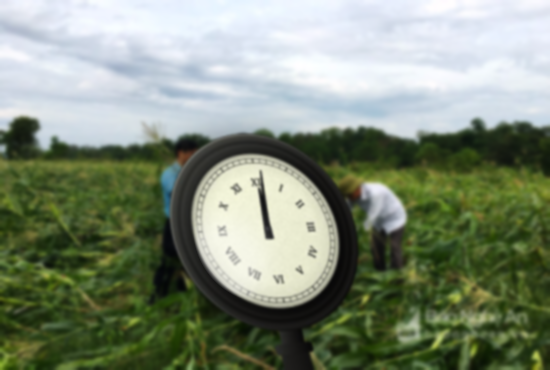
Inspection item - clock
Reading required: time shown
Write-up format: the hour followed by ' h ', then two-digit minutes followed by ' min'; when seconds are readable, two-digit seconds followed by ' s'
12 h 01 min
